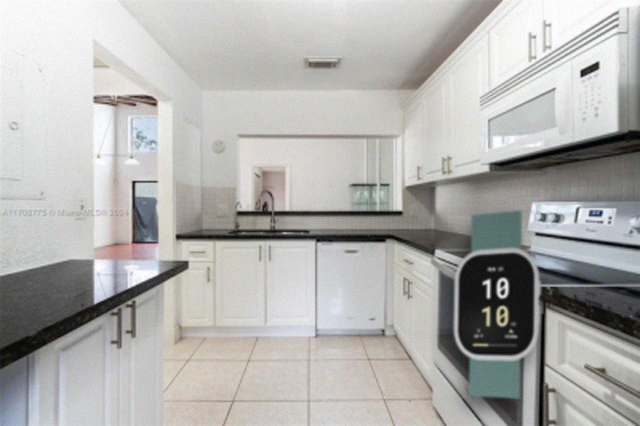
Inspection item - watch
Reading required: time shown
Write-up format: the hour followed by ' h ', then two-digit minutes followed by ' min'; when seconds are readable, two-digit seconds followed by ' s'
10 h 10 min
